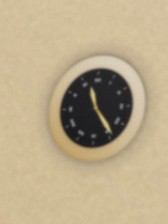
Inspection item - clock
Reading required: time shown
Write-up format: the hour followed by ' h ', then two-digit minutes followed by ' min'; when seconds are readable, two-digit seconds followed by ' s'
11 h 24 min
